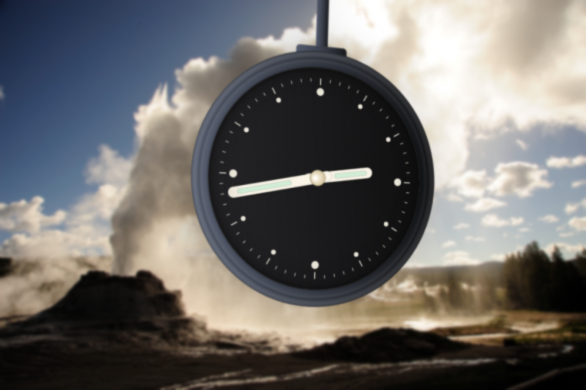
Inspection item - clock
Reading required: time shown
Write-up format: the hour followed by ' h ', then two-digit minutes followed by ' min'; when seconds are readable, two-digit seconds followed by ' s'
2 h 43 min
